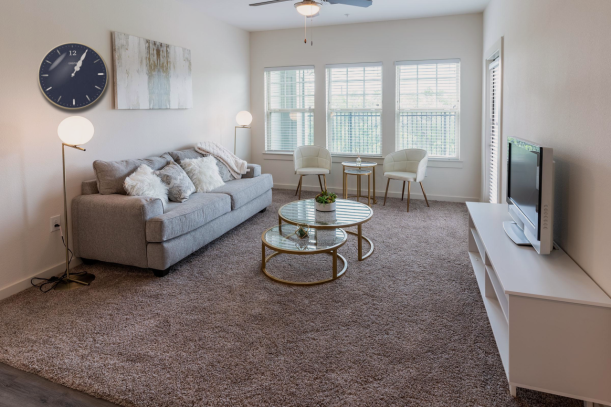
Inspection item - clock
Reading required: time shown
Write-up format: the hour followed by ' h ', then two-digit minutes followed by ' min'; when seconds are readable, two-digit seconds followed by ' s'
1 h 05 min
